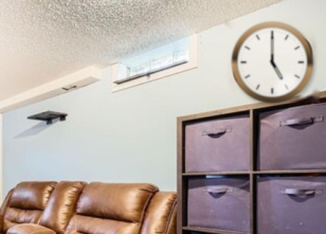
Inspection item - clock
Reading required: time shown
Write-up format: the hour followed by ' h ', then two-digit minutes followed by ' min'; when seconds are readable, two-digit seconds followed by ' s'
5 h 00 min
